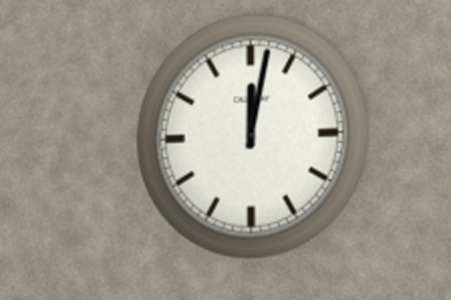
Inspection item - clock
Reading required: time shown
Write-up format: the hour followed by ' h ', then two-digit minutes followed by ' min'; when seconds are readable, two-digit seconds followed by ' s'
12 h 02 min
